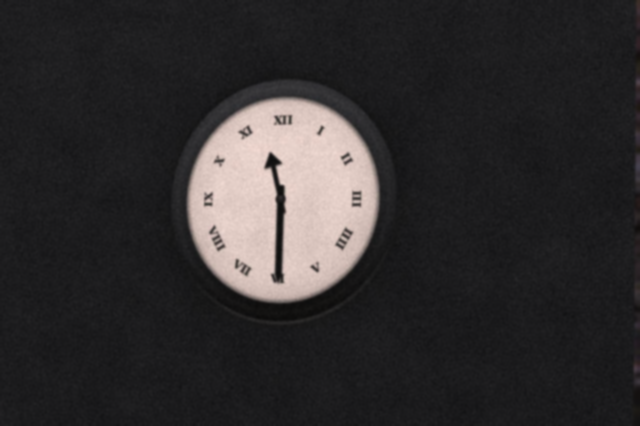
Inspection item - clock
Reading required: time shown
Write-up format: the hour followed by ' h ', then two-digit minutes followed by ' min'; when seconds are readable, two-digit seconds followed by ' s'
11 h 30 min
